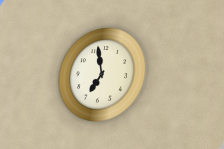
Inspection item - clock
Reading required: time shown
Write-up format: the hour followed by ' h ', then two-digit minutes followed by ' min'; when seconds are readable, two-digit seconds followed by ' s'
6 h 57 min
